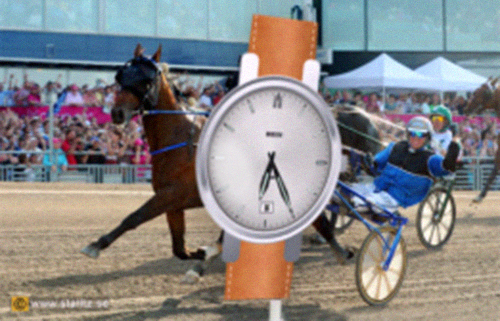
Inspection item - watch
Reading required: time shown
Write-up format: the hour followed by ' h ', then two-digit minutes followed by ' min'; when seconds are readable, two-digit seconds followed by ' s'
6 h 25 min
